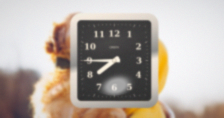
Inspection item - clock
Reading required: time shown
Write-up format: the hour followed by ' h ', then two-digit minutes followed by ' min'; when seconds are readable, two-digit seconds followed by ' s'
7 h 45 min
